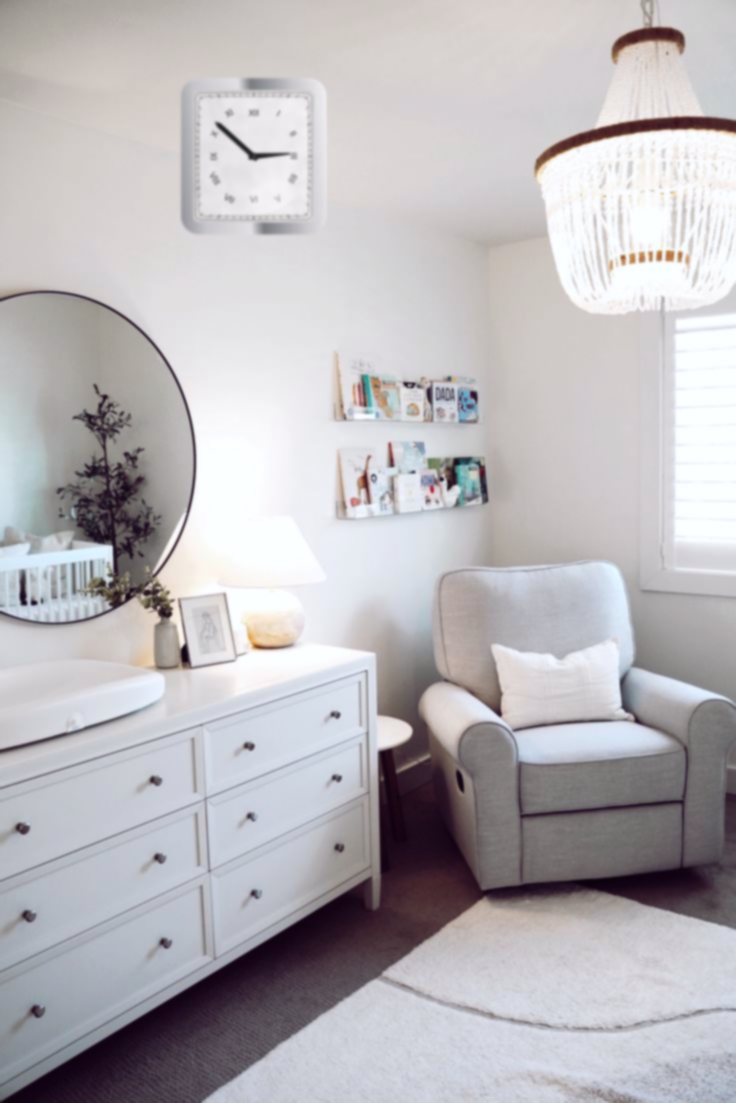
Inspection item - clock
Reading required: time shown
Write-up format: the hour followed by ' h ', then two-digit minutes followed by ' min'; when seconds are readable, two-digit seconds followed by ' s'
2 h 52 min
